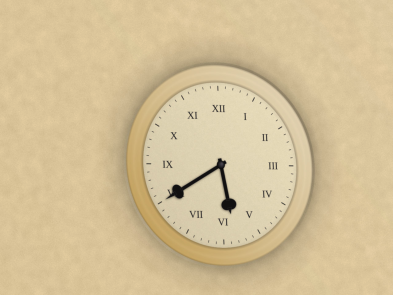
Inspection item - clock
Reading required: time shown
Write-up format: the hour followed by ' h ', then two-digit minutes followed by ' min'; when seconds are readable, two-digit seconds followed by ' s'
5 h 40 min
